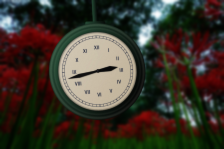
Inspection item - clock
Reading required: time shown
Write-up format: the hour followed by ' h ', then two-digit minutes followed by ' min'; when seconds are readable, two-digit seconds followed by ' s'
2 h 43 min
